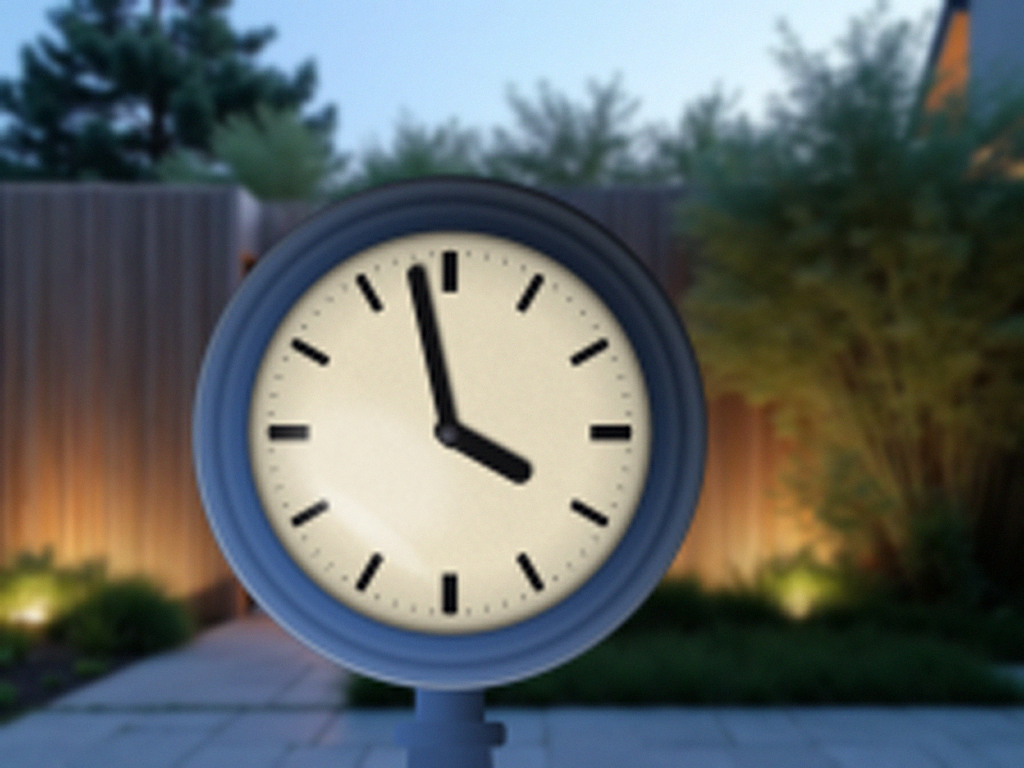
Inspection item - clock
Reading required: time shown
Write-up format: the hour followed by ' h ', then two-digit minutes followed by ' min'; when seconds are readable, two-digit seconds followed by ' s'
3 h 58 min
